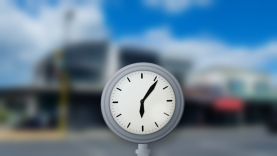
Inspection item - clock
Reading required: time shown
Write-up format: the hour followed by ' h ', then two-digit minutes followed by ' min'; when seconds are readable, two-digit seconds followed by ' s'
6 h 06 min
